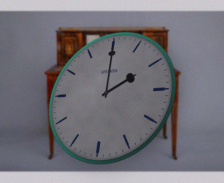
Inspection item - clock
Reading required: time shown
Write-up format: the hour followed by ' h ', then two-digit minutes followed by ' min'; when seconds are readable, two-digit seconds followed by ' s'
2 h 00 min
